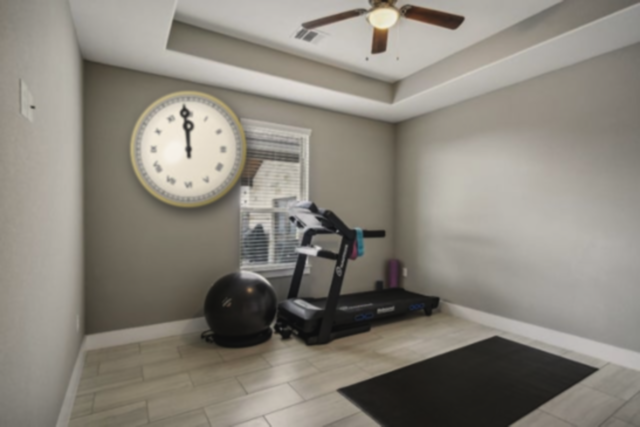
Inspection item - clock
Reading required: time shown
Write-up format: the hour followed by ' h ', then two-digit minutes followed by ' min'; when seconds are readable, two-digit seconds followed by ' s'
11 h 59 min
